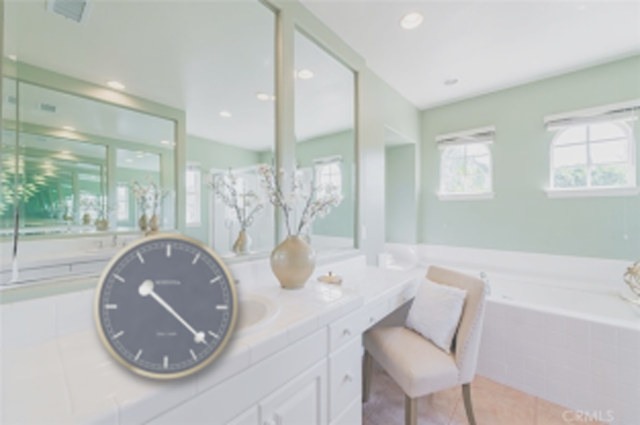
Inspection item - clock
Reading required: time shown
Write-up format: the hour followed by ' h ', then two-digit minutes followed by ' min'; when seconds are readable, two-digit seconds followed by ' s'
10 h 22 min
